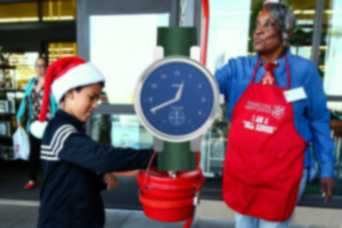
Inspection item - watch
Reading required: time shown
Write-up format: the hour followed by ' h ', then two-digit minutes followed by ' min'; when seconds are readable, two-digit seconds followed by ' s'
12 h 41 min
